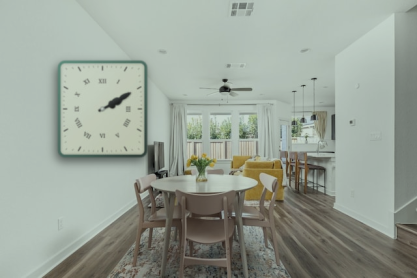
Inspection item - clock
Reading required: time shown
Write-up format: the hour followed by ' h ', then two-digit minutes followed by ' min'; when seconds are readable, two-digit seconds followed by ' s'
2 h 10 min
